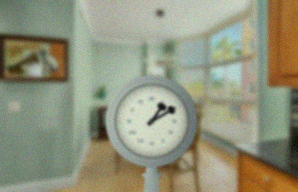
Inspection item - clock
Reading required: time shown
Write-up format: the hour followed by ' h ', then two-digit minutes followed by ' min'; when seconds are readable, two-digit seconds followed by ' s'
1 h 10 min
